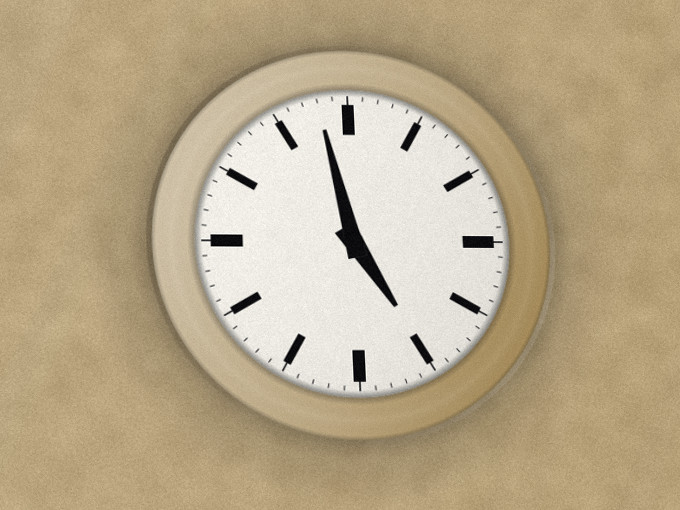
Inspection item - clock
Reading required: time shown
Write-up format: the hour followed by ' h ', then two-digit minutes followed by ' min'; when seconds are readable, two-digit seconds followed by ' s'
4 h 58 min
